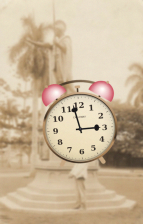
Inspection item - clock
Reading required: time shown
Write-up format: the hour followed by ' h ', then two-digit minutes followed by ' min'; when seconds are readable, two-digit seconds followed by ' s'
2 h 58 min
